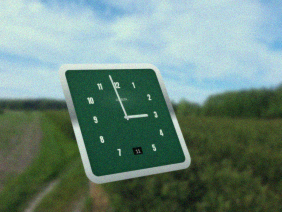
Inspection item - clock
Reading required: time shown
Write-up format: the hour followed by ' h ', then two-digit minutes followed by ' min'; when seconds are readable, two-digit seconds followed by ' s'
2 h 59 min
